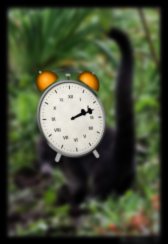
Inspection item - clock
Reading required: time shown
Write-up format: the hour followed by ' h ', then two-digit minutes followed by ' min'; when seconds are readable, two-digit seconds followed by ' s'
2 h 12 min
